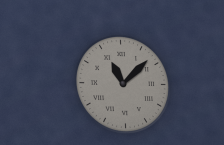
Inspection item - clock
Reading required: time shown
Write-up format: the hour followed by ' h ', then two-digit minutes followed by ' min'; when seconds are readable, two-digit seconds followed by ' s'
11 h 08 min
